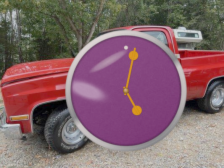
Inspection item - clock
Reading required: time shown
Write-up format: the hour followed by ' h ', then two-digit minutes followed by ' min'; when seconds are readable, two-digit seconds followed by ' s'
5 h 02 min
